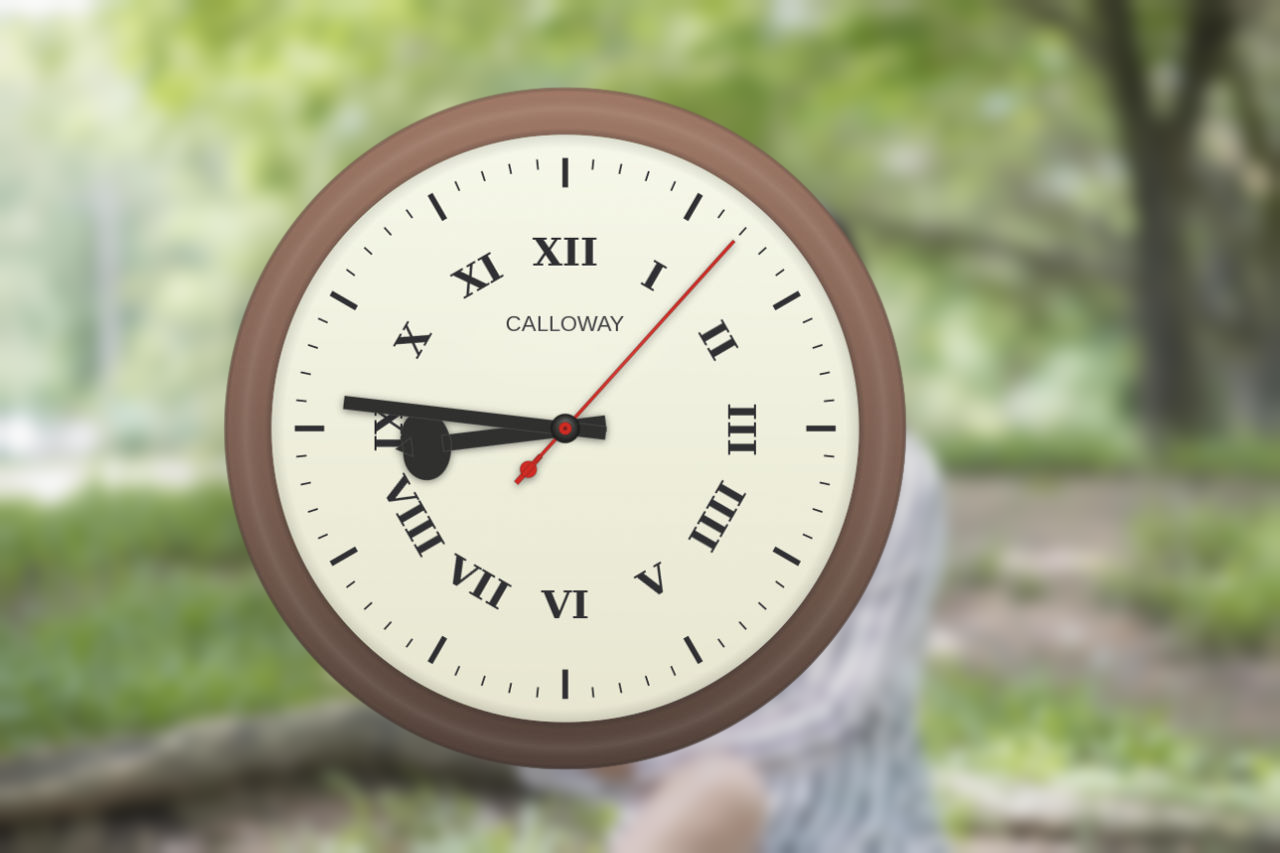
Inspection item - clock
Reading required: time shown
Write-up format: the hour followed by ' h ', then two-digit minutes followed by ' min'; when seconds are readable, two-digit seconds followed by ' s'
8 h 46 min 07 s
